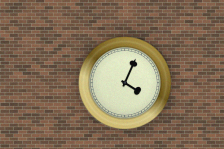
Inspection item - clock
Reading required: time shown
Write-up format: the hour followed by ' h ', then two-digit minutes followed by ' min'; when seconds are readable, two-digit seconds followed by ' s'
4 h 04 min
